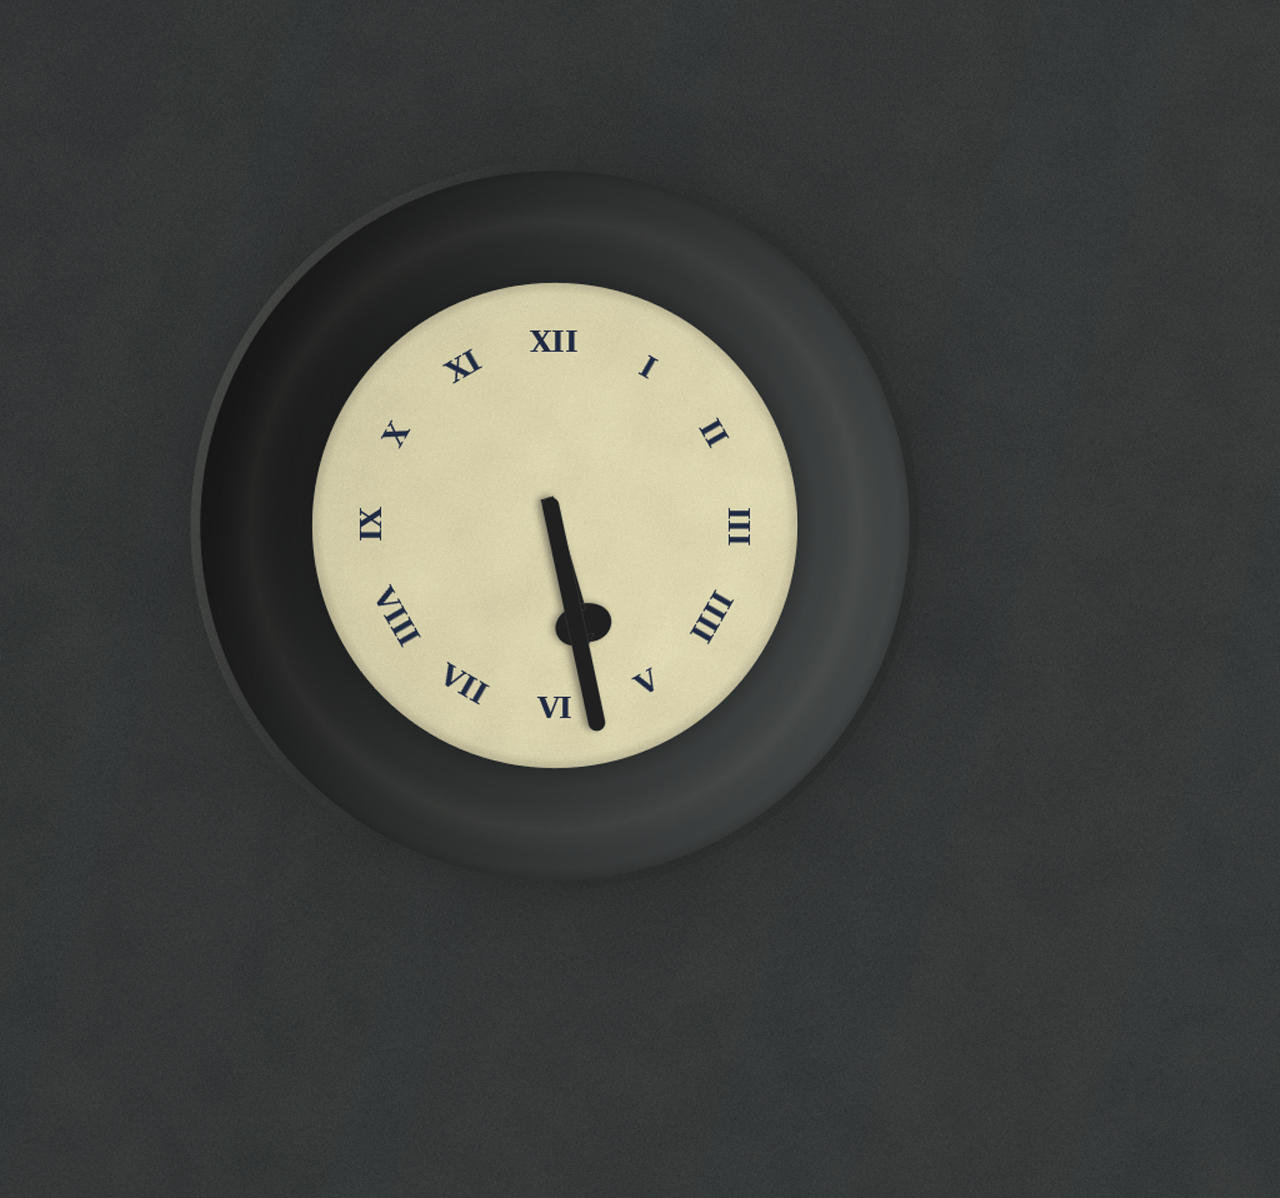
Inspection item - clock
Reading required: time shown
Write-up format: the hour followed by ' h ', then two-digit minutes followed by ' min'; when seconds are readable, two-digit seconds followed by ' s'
5 h 28 min
